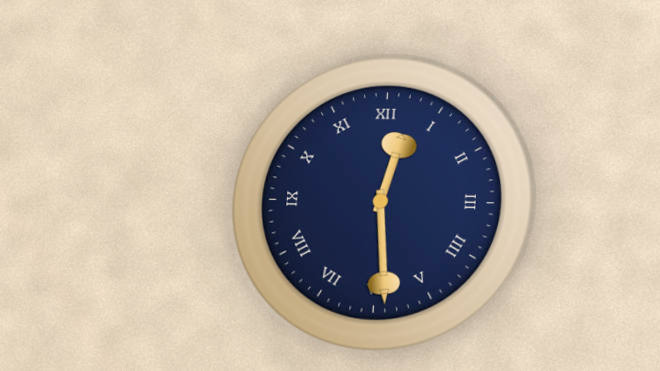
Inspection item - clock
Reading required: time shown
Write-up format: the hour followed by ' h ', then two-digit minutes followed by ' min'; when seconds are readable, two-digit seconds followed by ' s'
12 h 29 min
